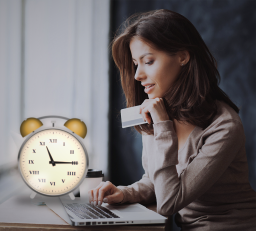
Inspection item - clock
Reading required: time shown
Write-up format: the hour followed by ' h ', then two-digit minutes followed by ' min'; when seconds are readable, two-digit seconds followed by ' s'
11 h 15 min
